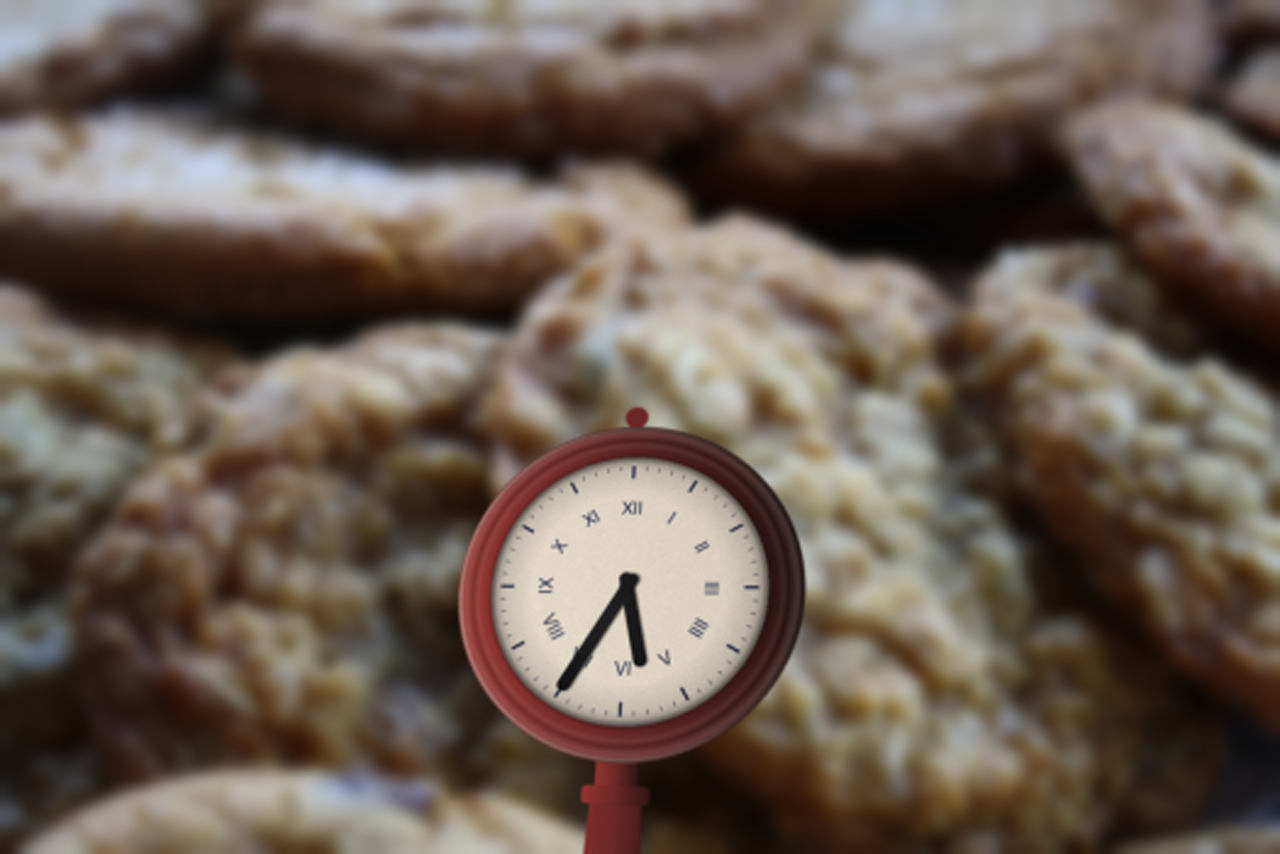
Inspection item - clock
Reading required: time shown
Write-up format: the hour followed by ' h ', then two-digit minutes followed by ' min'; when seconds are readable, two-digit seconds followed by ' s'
5 h 35 min
